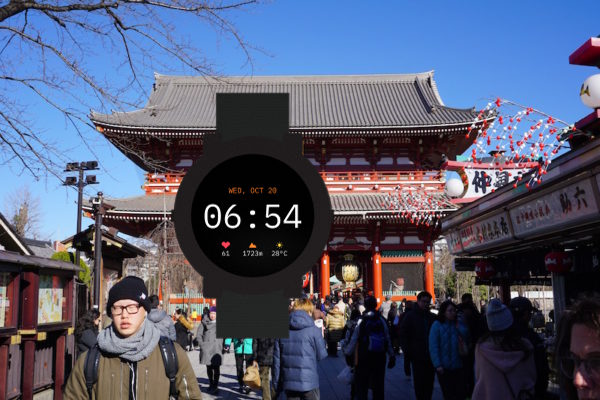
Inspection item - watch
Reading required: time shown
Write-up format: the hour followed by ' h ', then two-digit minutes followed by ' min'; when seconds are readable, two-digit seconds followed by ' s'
6 h 54 min
